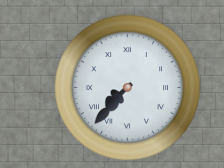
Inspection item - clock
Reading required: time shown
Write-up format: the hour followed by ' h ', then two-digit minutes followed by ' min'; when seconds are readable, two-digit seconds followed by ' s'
7 h 37 min
